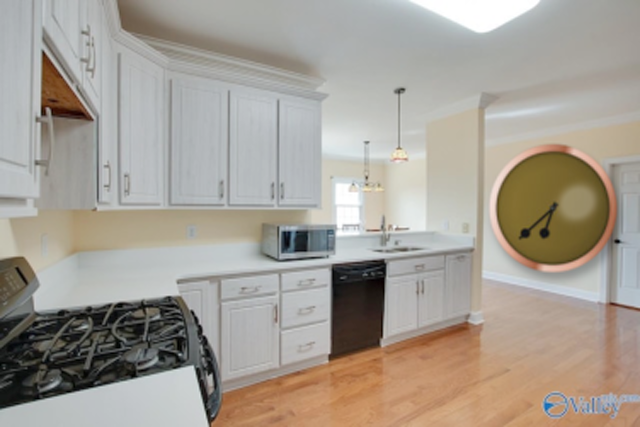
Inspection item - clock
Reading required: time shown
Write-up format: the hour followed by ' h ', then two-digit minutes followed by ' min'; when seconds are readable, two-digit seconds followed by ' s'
6 h 38 min
